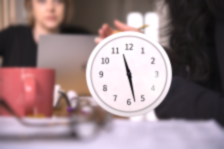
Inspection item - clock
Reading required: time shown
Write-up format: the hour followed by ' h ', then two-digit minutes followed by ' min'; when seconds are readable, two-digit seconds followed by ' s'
11 h 28 min
